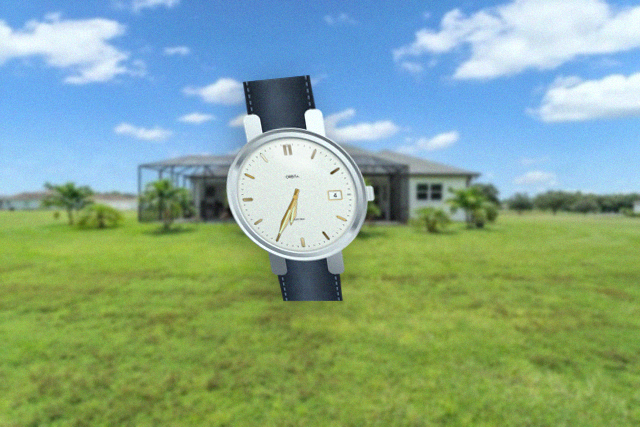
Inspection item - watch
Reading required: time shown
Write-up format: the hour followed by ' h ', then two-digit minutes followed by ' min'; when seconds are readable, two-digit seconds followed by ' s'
6 h 35 min
